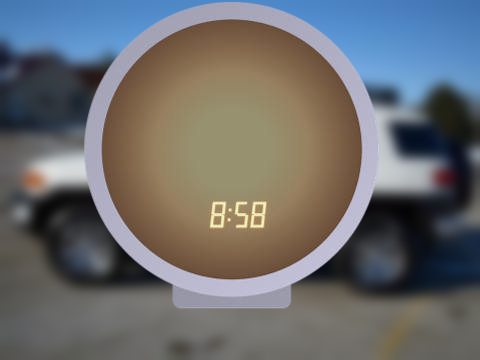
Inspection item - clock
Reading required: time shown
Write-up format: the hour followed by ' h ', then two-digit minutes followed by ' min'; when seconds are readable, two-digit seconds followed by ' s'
8 h 58 min
